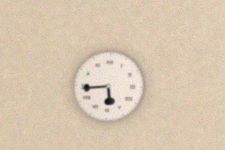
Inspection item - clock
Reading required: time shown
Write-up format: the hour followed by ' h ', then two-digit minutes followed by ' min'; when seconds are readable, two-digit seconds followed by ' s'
5 h 44 min
